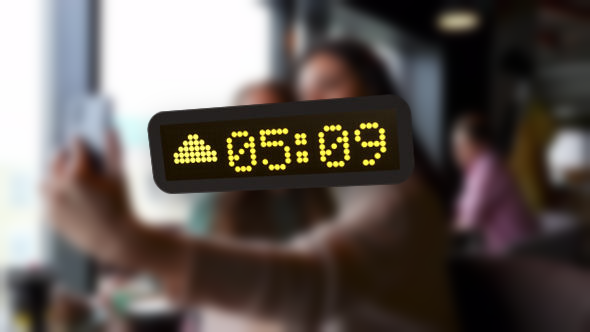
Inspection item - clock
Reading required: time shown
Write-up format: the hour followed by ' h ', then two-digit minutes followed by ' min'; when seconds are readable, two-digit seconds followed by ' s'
5 h 09 min
